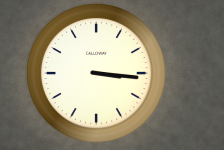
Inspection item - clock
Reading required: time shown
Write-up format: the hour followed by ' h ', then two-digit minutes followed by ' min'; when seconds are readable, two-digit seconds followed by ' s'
3 h 16 min
